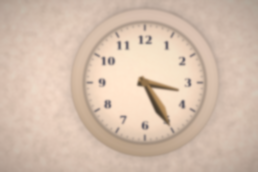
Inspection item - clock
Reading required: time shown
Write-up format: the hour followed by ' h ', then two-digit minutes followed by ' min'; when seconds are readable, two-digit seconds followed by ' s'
3 h 25 min
